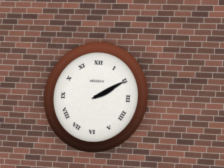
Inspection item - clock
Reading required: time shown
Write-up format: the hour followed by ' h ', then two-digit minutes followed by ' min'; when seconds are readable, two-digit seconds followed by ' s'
2 h 10 min
